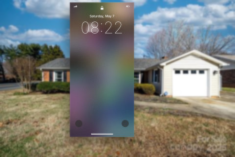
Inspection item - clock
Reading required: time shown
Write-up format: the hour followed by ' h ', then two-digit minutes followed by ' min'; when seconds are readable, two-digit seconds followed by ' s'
8 h 22 min
